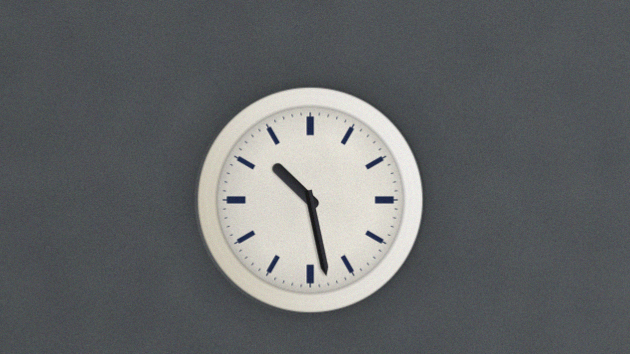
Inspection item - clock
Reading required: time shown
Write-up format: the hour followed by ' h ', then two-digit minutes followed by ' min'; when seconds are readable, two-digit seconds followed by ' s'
10 h 28 min
